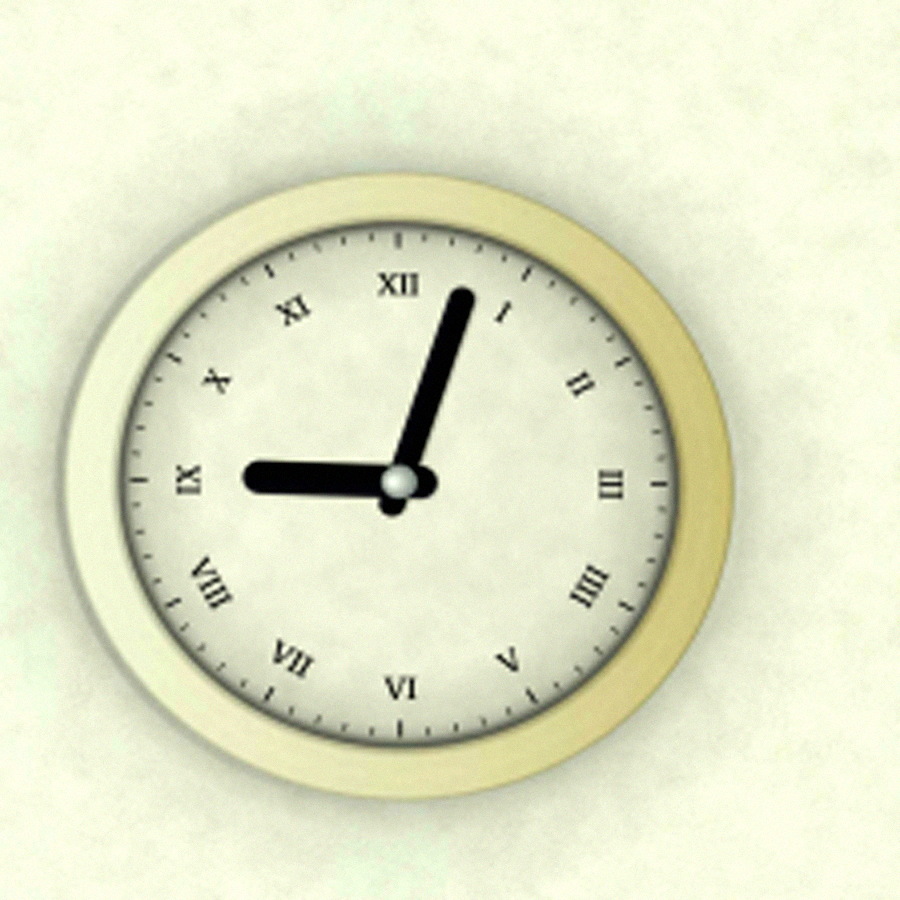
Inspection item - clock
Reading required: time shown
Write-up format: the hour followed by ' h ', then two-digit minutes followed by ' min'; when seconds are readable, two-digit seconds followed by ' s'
9 h 03 min
